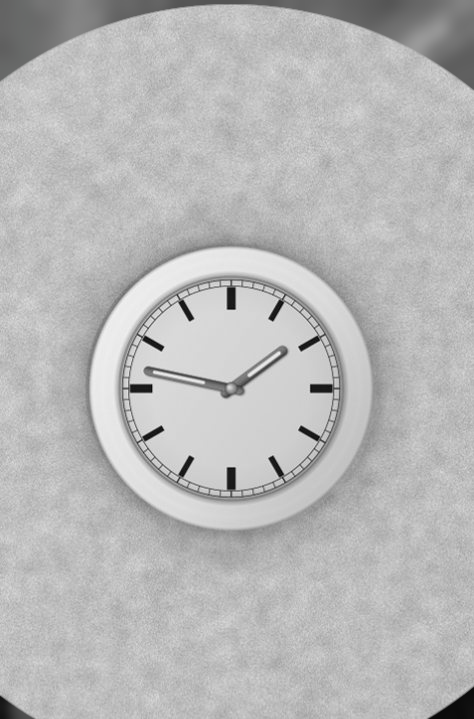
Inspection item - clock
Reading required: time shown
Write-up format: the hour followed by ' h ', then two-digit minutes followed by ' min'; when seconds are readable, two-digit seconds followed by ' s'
1 h 47 min
